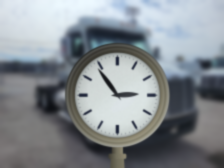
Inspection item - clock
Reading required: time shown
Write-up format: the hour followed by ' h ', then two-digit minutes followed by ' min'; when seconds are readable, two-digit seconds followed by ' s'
2 h 54 min
